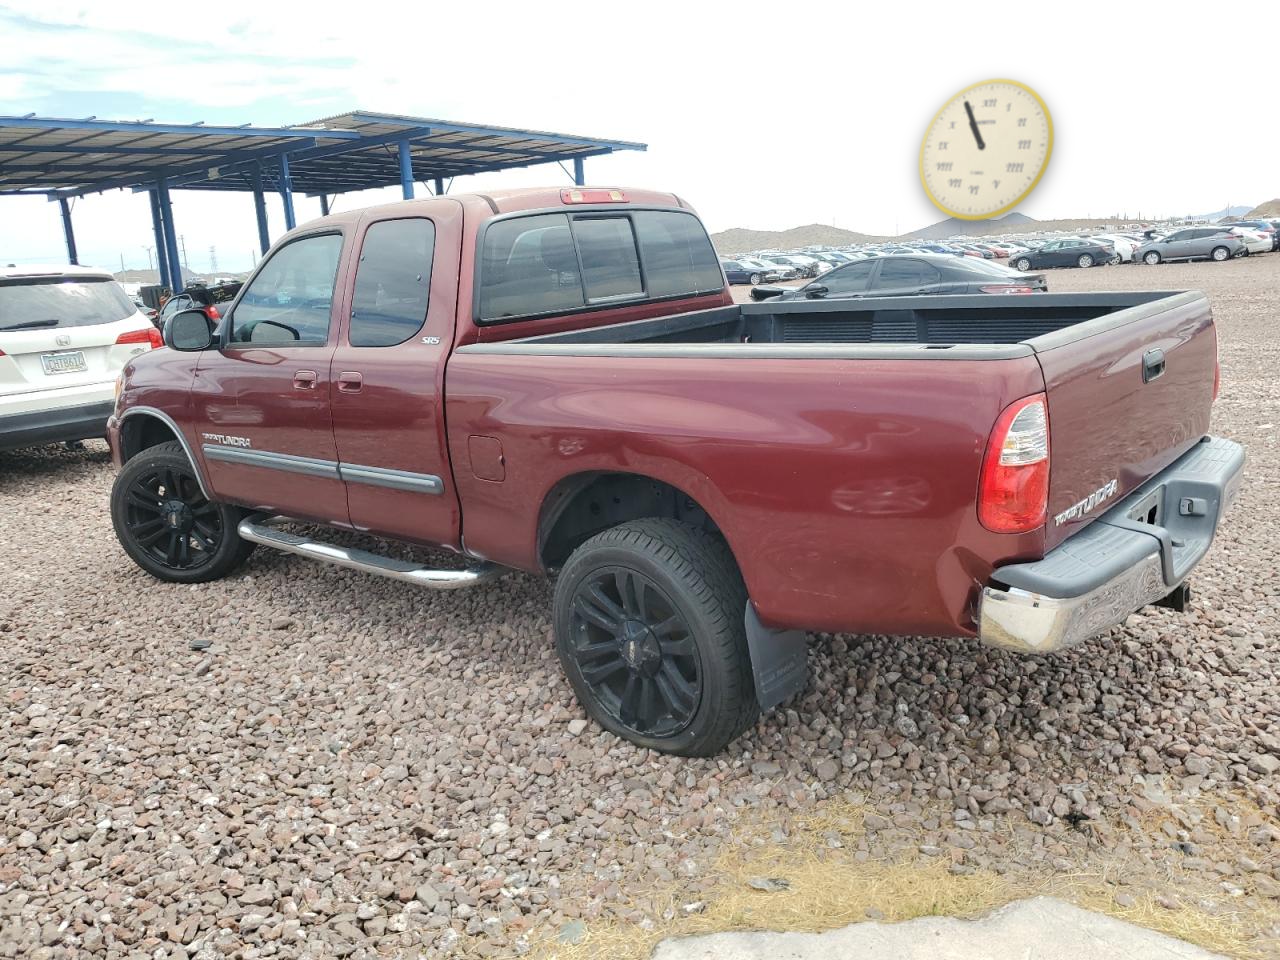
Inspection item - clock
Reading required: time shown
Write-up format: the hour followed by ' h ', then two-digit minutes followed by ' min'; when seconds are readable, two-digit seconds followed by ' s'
10 h 55 min
